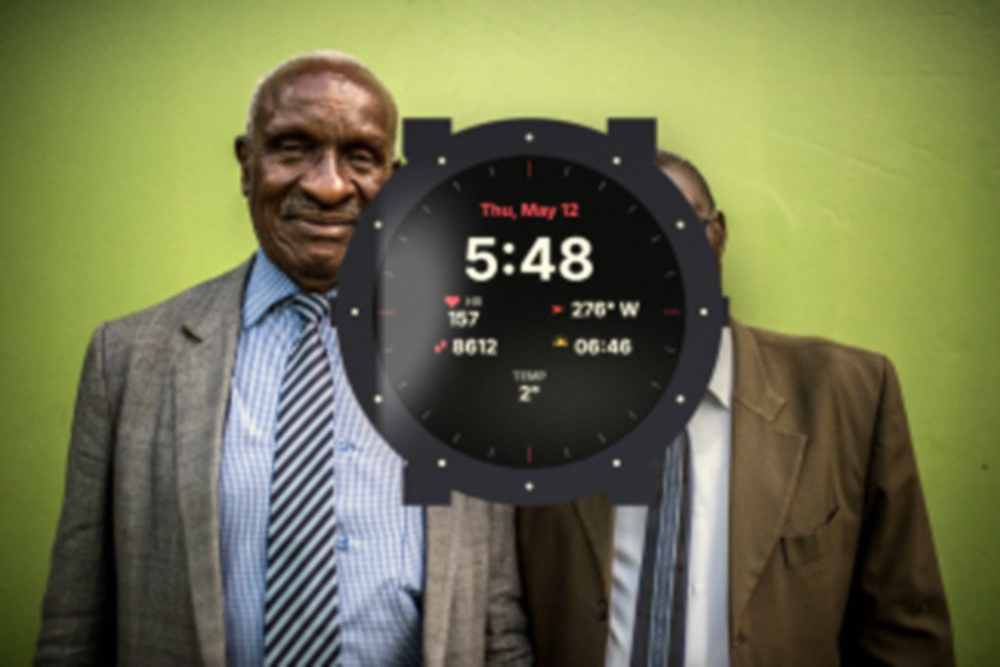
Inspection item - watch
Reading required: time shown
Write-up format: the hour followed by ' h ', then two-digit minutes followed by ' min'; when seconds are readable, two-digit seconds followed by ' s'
5 h 48 min
